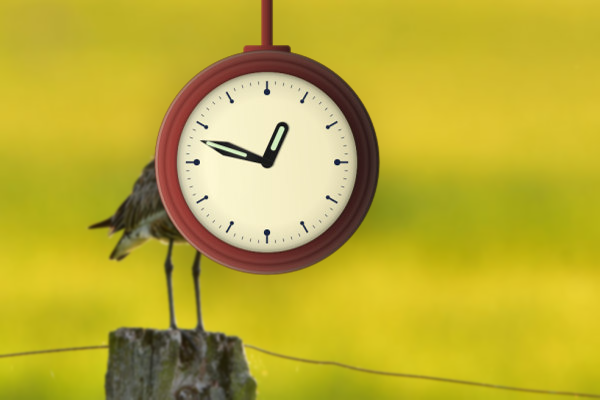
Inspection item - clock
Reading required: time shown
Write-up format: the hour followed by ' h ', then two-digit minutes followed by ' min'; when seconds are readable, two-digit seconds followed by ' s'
12 h 48 min
